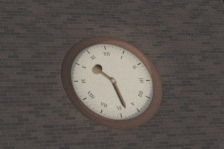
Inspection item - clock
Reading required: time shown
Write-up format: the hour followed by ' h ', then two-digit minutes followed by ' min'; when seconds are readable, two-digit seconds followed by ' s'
10 h 28 min
